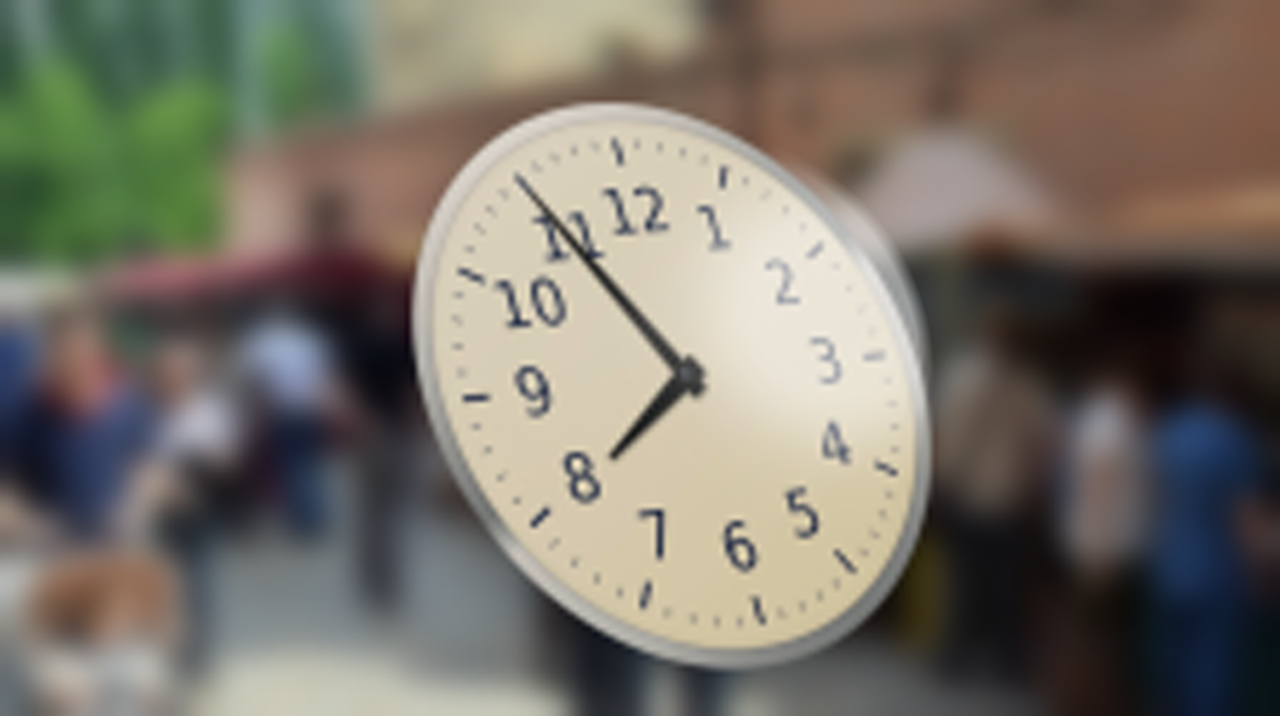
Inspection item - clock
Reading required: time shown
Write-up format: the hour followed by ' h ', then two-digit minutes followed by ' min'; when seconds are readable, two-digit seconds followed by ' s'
7 h 55 min
